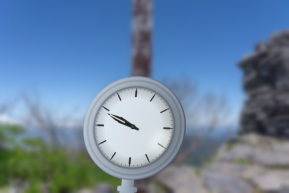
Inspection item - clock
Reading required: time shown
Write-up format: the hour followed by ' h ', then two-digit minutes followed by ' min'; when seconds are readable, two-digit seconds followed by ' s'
9 h 49 min
